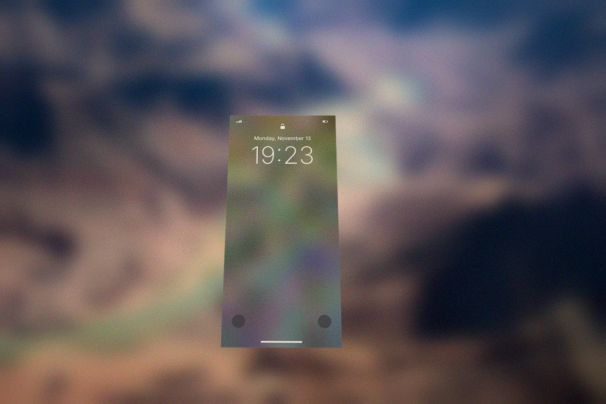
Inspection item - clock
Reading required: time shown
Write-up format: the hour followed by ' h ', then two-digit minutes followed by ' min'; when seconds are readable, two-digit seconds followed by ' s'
19 h 23 min
